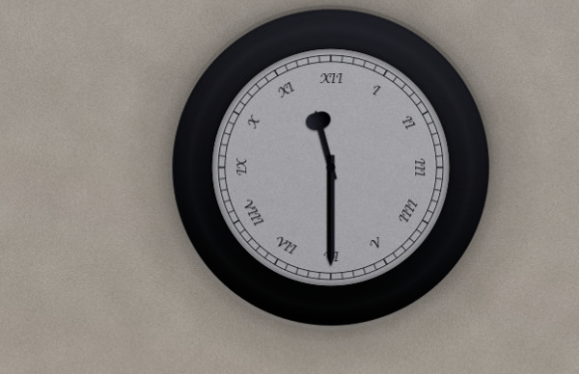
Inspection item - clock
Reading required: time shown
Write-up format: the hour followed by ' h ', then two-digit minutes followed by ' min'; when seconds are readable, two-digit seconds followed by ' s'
11 h 30 min
